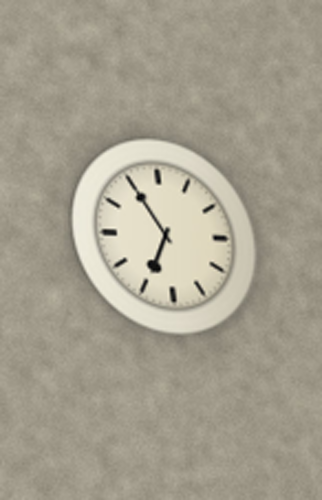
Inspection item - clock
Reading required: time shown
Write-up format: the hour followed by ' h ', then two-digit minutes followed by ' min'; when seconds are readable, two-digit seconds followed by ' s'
6 h 55 min
